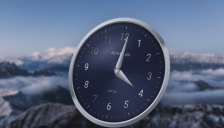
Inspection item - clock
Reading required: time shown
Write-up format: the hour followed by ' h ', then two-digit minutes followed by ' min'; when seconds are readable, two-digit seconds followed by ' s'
4 h 01 min
